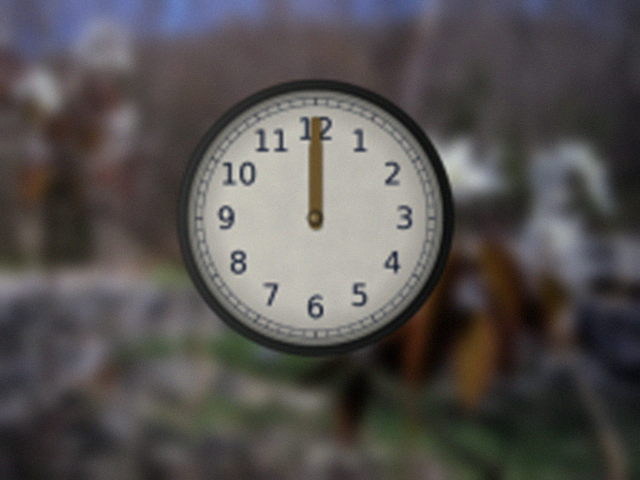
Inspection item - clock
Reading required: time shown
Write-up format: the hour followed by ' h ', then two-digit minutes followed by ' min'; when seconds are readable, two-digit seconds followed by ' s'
12 h 00 min
